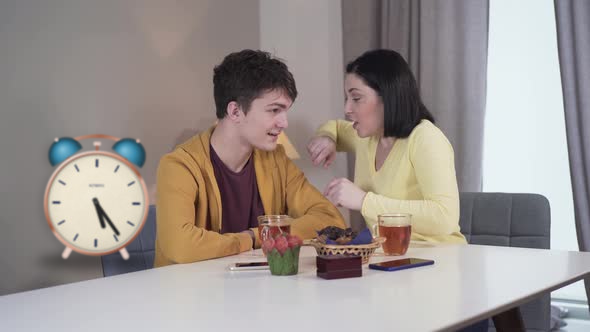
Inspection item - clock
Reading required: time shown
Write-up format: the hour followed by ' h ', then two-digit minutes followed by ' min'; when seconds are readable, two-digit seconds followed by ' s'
5 h 24 min
